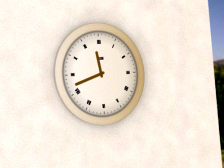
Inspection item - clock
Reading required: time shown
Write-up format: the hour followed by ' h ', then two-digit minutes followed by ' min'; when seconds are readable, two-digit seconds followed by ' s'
11 h 42 min
